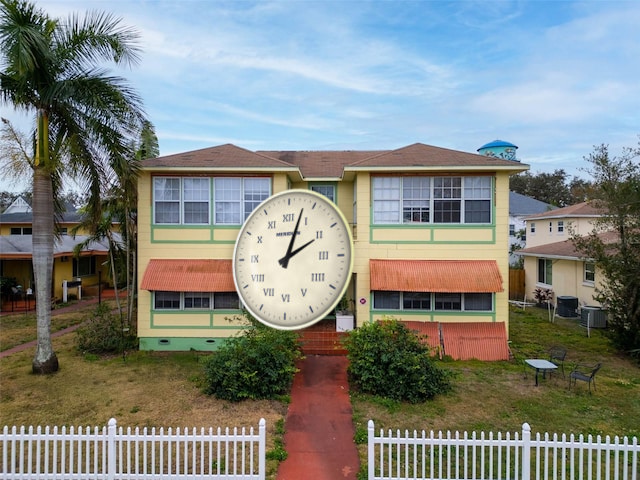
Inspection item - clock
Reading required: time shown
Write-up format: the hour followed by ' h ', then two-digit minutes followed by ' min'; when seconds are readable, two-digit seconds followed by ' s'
2 h 03 min
